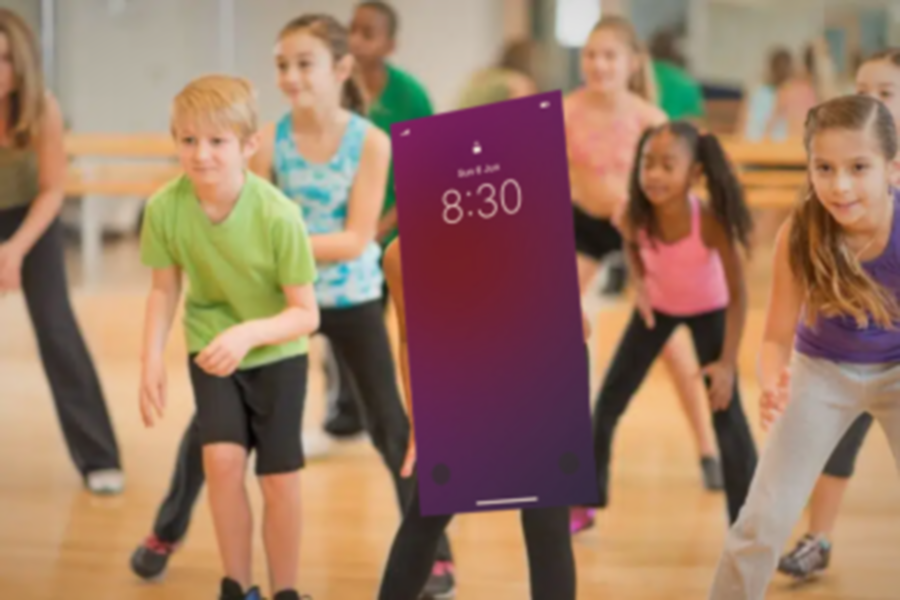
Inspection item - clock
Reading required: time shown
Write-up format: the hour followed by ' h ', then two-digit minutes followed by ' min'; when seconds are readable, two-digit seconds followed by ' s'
8 h 30 min
